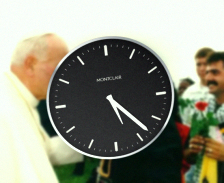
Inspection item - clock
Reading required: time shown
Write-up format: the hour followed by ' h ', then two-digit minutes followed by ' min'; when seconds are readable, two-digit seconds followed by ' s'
5 h 23 min
